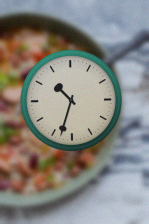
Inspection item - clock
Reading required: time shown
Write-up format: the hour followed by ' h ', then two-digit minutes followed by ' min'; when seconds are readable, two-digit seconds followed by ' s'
10 h 33 min
